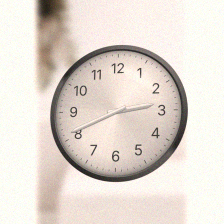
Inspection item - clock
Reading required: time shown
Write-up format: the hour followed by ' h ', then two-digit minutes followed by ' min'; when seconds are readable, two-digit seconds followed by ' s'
2 h 41 min
